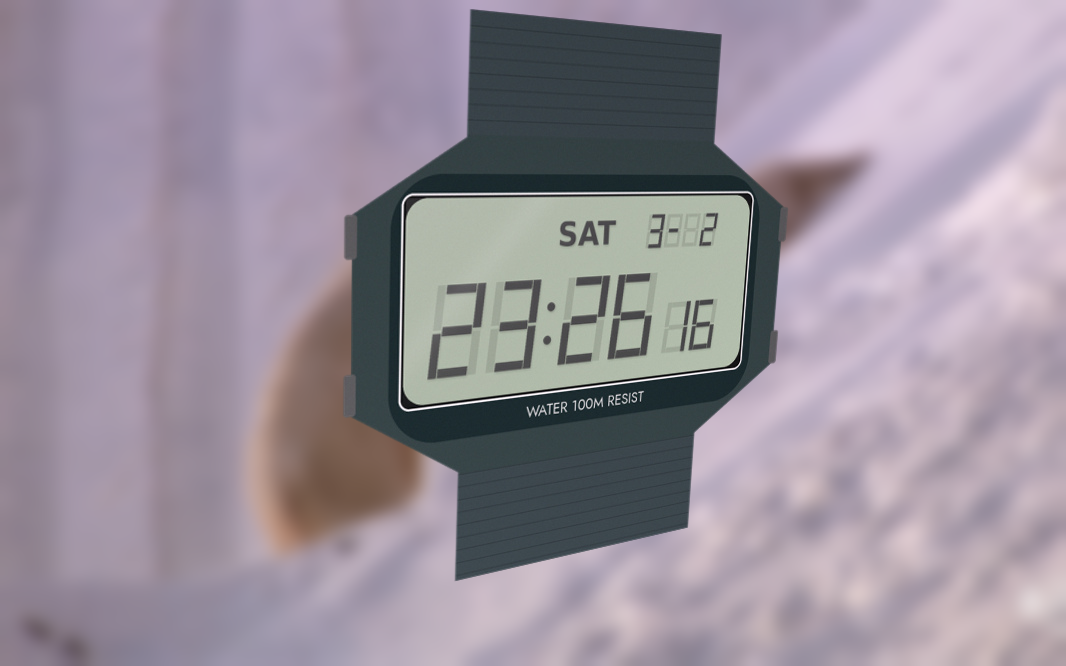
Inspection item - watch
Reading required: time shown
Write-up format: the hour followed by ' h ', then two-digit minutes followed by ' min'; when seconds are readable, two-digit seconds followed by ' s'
23 h 26 min 16 s
